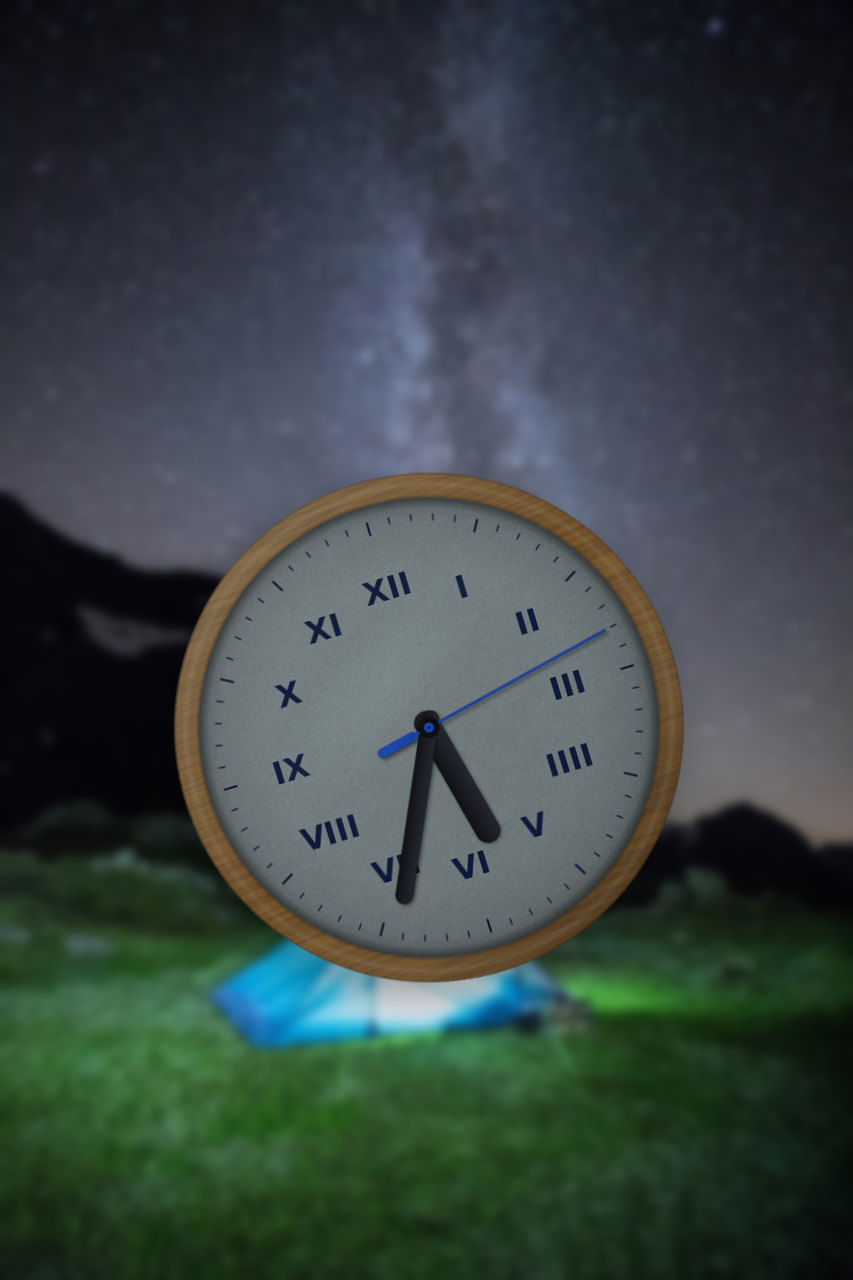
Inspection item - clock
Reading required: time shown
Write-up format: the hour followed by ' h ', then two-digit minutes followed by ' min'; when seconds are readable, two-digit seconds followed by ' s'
5 h 34 min 13 s
